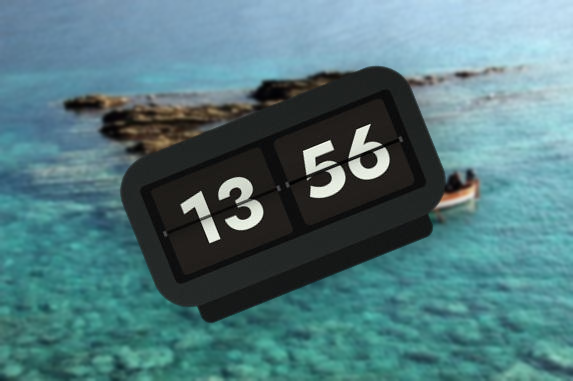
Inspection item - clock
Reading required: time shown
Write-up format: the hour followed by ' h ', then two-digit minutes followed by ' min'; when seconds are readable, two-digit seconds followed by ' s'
13 h 56 min
